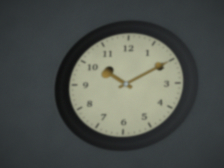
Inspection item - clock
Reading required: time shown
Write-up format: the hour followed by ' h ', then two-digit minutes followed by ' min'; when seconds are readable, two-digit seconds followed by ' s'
10 h 10 min
